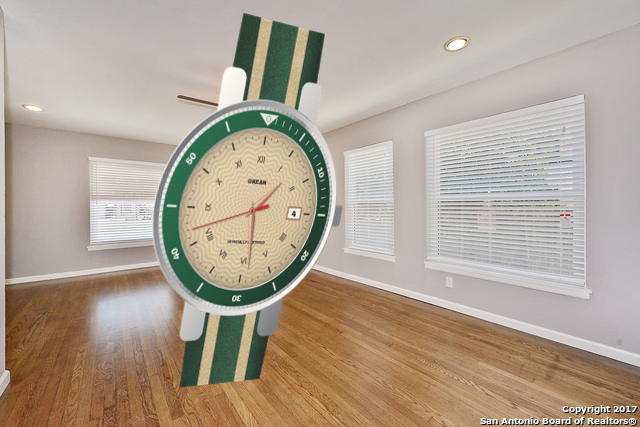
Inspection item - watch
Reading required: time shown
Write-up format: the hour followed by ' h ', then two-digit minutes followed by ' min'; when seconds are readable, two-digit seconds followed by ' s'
1 h 28 min 42 s
